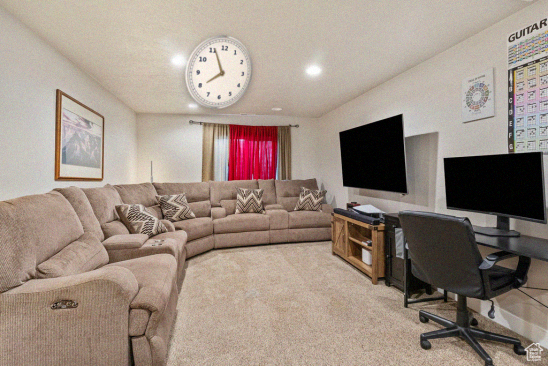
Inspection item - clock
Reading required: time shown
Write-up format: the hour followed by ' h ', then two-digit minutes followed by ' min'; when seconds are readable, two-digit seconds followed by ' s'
7 h 56 min
